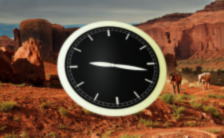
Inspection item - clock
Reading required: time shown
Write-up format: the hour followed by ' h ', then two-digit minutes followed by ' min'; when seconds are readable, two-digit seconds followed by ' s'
9 h 17 min
